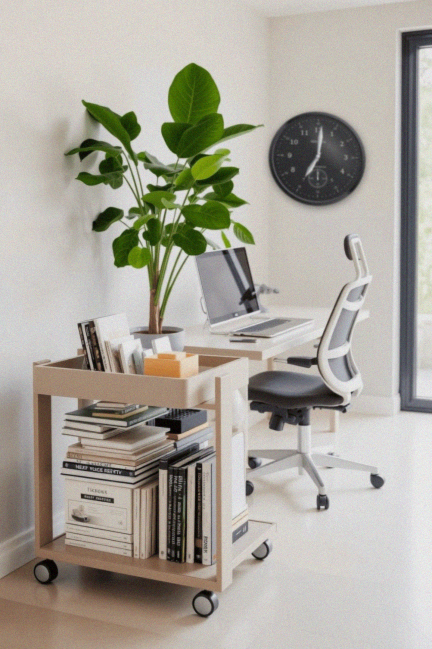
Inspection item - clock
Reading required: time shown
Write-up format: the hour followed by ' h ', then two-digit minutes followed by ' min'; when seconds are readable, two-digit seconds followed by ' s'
7 h 01 min
